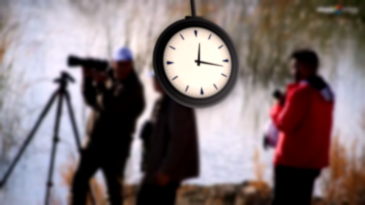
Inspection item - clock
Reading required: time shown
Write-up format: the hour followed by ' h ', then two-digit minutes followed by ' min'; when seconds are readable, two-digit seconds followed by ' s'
12 h 17 min
